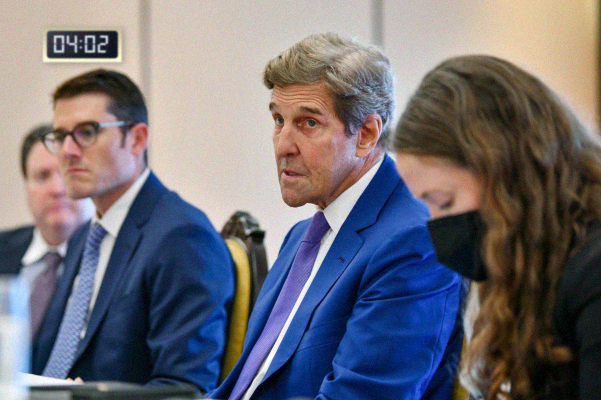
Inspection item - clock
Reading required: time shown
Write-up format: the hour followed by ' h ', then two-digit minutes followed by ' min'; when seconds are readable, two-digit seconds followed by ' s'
4 h 02 min
